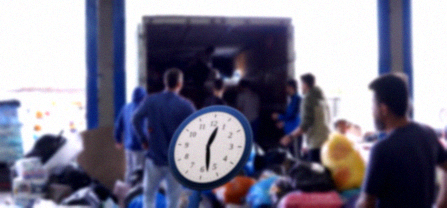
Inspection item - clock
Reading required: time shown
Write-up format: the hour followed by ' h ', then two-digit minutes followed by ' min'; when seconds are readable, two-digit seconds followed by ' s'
12 h 28 min
